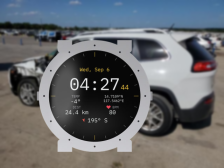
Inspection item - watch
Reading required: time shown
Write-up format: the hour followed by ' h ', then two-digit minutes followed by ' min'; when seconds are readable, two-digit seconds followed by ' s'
4 h 27 min
